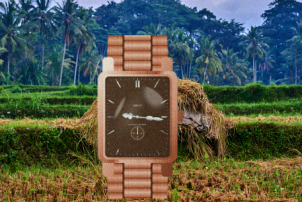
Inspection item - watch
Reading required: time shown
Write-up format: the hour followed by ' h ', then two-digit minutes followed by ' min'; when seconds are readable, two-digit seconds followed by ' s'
9 h 16 min
